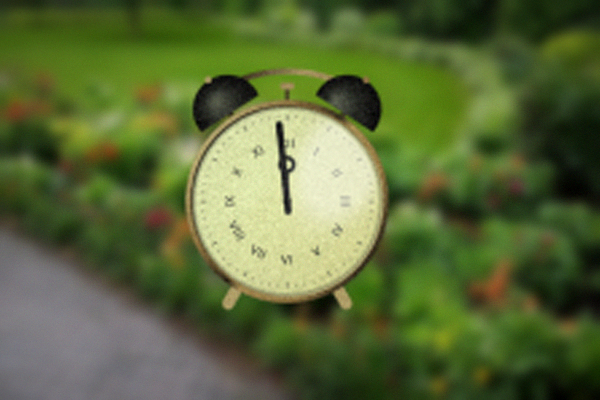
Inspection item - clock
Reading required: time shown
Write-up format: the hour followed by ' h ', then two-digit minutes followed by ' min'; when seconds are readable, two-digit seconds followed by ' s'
11 h 59 min
